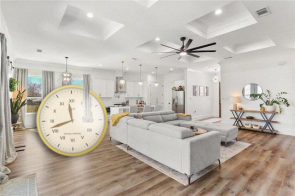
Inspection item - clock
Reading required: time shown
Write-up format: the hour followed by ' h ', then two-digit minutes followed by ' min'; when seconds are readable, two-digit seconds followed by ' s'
11 h 42 min
